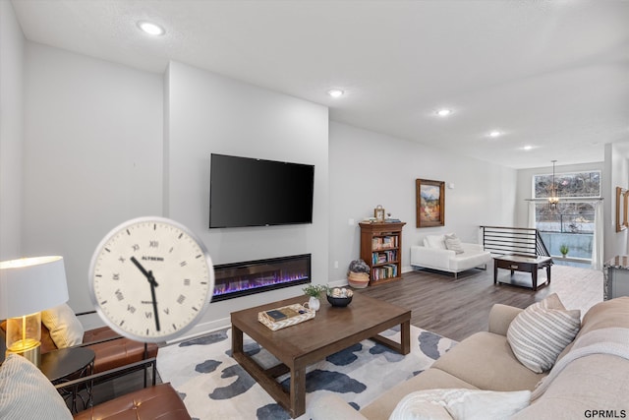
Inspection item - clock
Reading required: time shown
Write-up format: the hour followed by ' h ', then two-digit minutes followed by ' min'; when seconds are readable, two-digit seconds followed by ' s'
10 h 28 min
